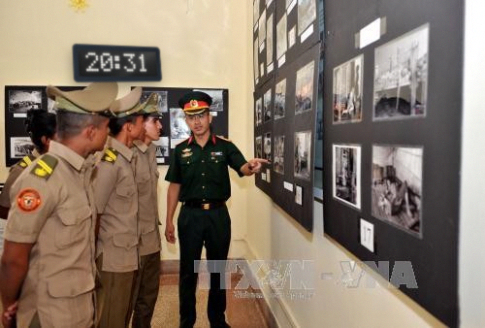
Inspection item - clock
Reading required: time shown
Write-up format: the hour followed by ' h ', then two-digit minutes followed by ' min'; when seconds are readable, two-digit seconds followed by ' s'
20 h 31 min
